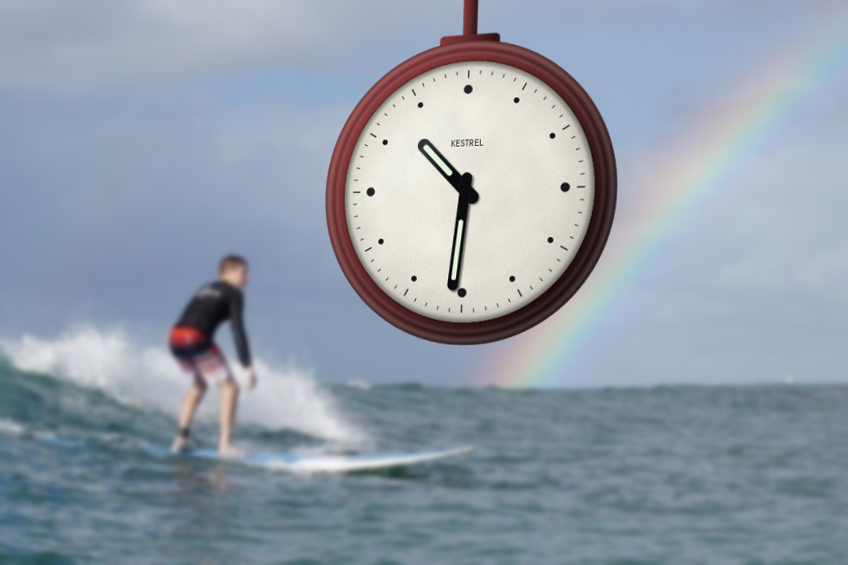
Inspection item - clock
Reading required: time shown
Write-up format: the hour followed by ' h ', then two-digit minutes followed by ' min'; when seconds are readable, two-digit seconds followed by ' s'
10 h 31 min
